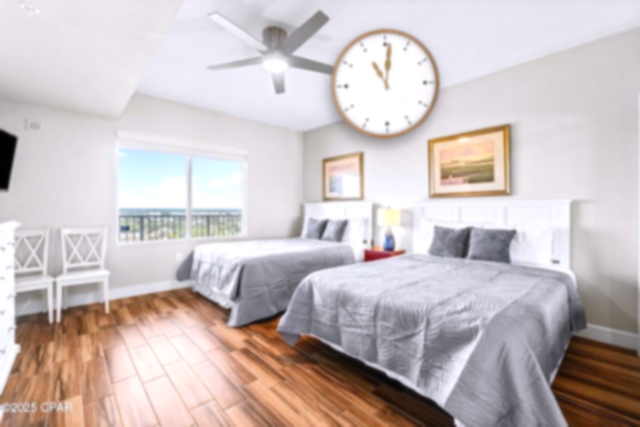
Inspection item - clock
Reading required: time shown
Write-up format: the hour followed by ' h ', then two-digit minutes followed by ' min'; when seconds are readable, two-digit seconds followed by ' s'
11 h 01 min
